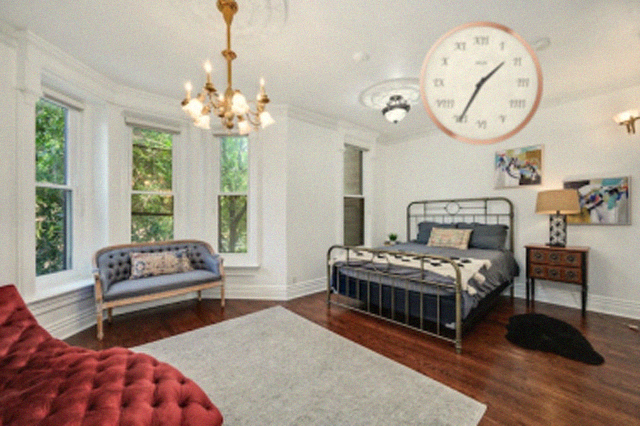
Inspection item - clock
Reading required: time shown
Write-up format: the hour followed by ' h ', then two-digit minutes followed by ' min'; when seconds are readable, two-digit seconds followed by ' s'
1 h 35 min
